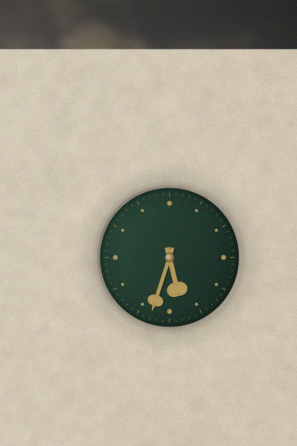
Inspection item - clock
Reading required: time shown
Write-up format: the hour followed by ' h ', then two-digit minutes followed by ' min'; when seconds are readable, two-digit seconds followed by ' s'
5 h 33 min
